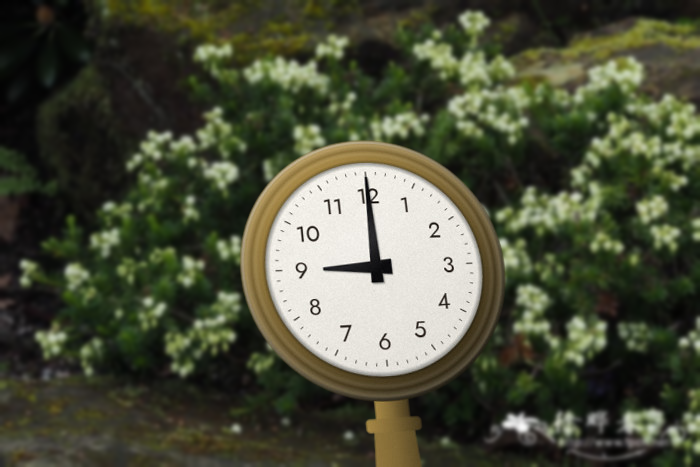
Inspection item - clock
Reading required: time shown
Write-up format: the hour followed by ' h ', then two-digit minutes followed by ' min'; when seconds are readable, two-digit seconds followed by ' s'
9 h 00 min
